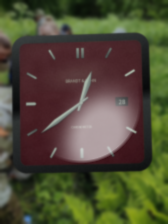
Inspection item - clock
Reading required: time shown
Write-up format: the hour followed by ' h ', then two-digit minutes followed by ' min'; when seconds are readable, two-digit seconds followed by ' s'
12 h 39 min
